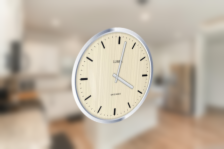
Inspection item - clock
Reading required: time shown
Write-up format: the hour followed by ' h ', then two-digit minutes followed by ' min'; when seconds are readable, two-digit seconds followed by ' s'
4 h 02 min
